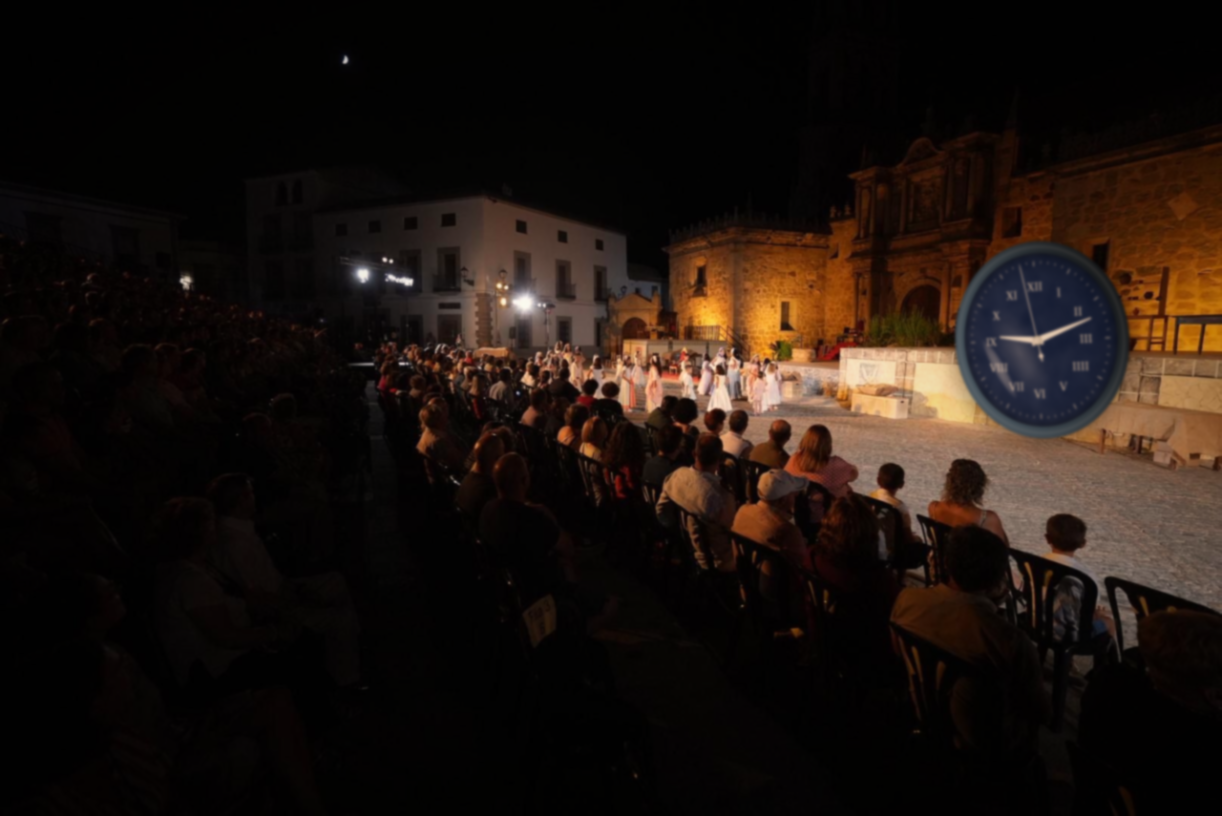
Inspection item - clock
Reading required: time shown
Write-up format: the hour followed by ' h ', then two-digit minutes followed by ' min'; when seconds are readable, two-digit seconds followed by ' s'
9 h 11 min 58 s
